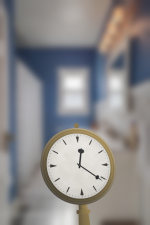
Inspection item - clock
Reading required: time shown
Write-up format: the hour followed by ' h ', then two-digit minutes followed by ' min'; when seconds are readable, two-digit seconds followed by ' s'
12 h 21 min
